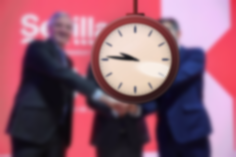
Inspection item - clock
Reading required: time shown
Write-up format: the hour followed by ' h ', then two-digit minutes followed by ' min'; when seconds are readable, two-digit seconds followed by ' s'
9 h 46 min
